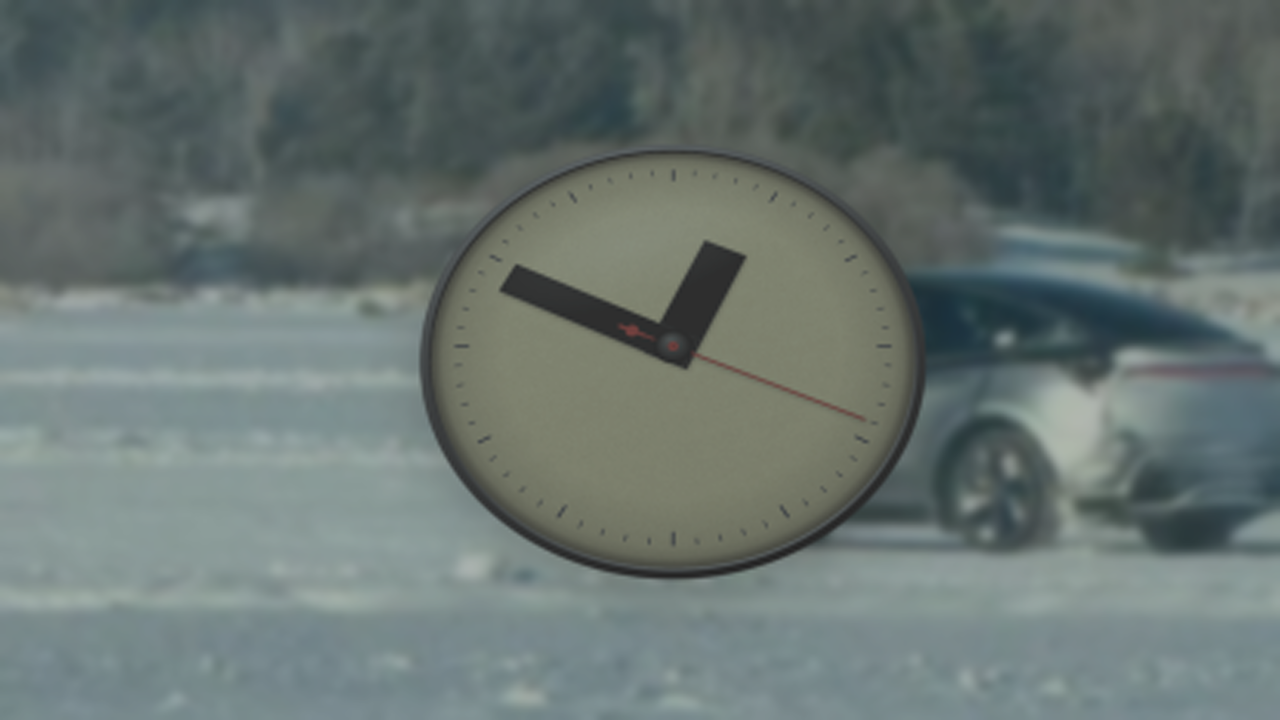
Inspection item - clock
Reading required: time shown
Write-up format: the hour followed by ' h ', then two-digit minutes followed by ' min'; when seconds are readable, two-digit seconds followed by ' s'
12 h 49 min 19 s
